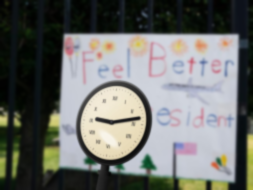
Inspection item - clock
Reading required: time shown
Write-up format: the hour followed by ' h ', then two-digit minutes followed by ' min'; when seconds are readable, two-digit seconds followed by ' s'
9 h 13 min
